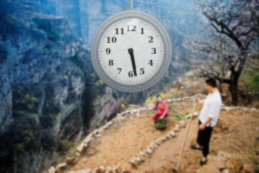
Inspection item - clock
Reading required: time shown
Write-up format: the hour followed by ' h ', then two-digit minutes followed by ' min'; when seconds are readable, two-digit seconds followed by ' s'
5 h 28 min
